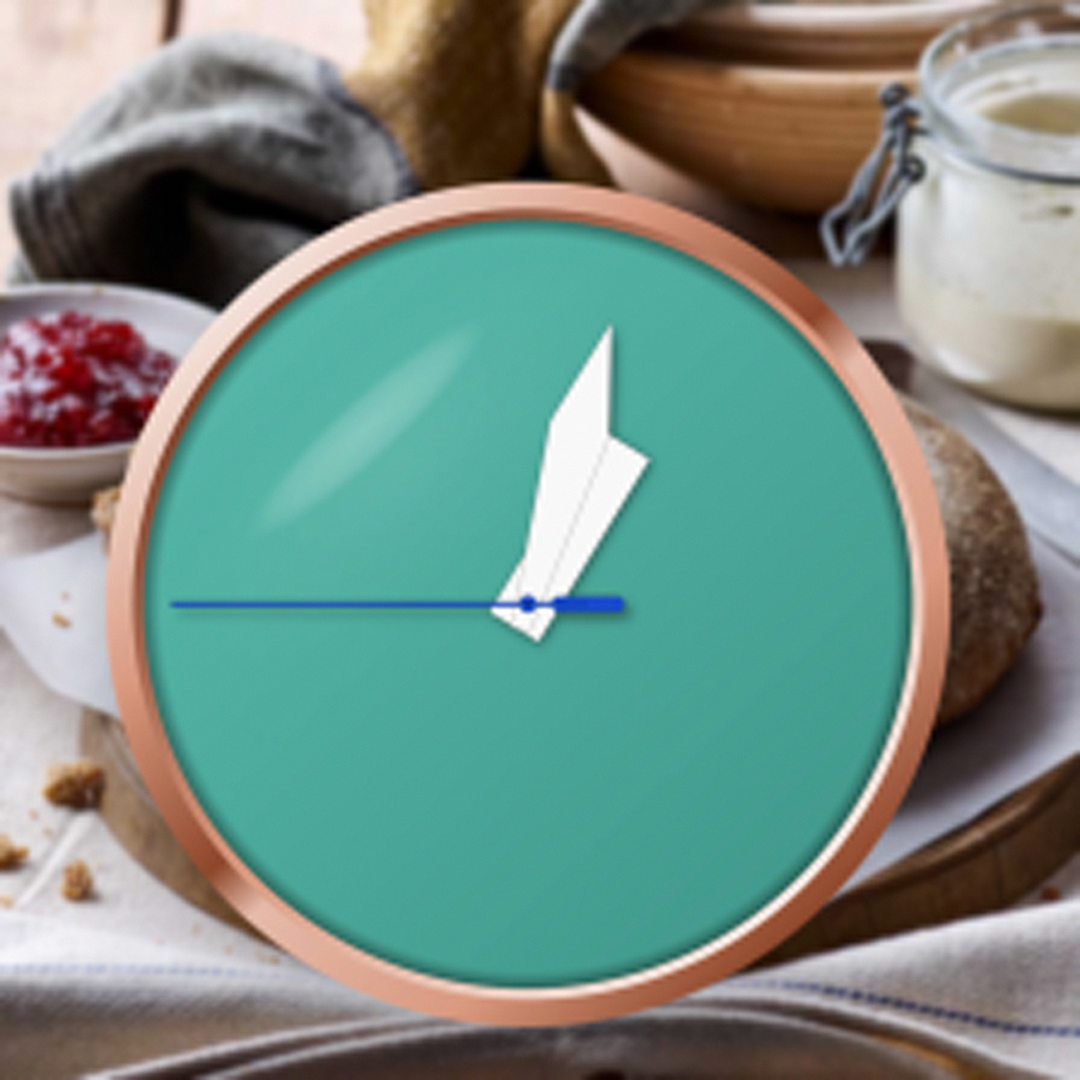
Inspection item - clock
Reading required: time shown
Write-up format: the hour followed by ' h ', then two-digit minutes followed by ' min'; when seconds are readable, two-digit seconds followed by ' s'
1 h 02 min 45 s
